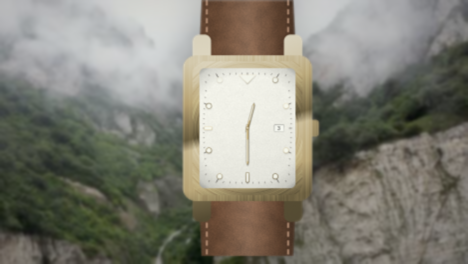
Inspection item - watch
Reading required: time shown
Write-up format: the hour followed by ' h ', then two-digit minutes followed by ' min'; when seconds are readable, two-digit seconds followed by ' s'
12 h 30 min
